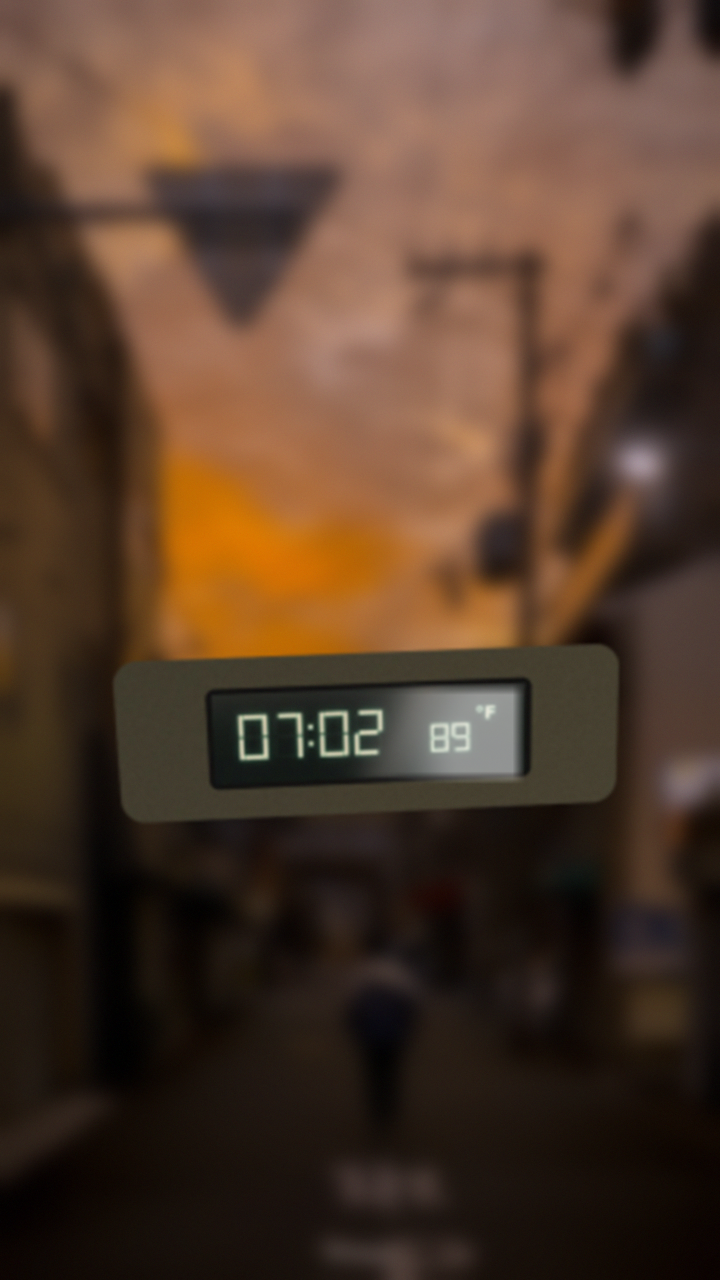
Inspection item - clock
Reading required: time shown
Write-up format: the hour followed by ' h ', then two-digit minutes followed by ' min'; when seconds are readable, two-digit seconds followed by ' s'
7 h 02 min
